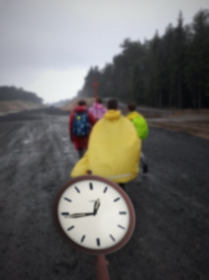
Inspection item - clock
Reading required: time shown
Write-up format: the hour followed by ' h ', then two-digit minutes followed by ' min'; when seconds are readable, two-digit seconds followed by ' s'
12 h 44 min
